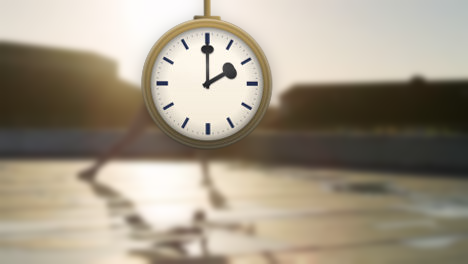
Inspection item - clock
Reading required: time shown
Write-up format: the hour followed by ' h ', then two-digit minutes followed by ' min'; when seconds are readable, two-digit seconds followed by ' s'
2 h 00 min
